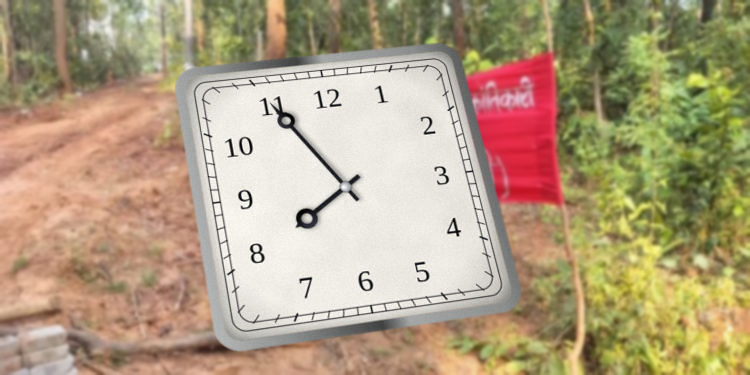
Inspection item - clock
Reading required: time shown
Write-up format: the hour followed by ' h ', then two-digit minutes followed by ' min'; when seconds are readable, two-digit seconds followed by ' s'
7 h 55 min
